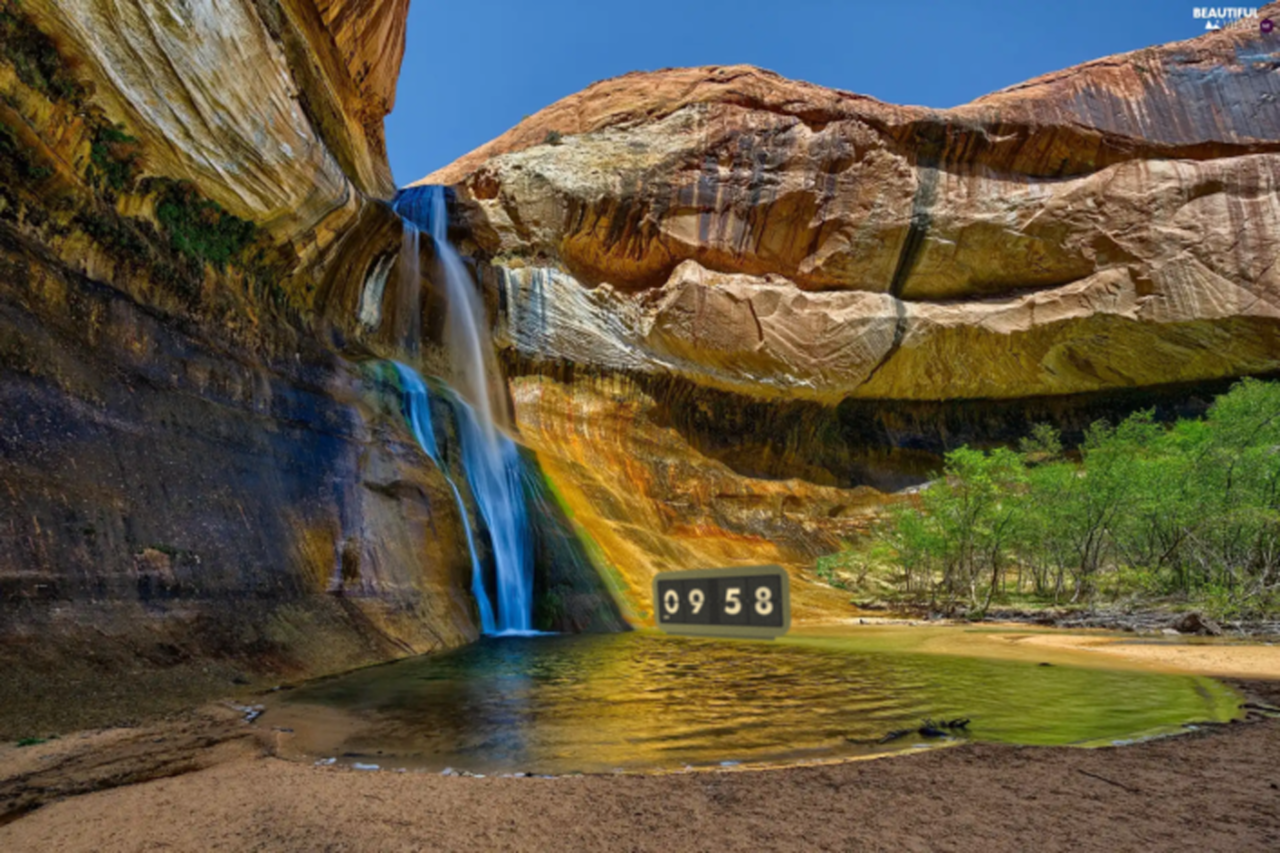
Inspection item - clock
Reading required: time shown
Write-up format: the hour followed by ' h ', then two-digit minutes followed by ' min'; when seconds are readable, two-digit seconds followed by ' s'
9 h 58 min
